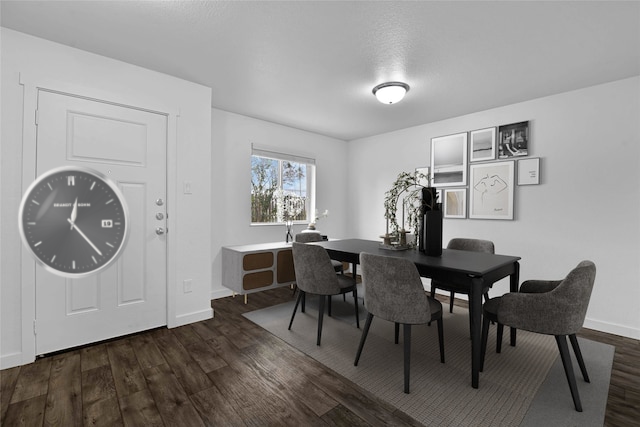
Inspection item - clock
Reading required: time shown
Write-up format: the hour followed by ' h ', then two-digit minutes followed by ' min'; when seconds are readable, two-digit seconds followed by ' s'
12 h 23 min
